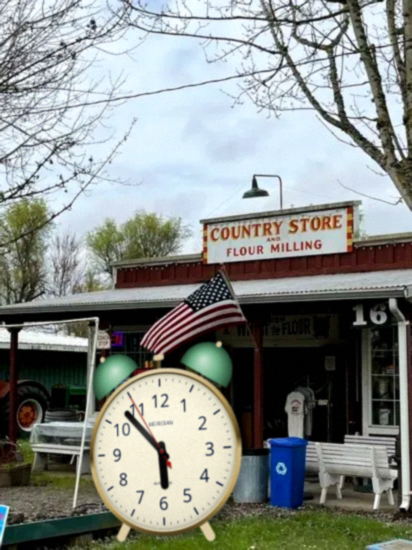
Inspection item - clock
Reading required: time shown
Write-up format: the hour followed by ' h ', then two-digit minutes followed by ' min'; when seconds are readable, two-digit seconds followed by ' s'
5 h 52 min 55 s
